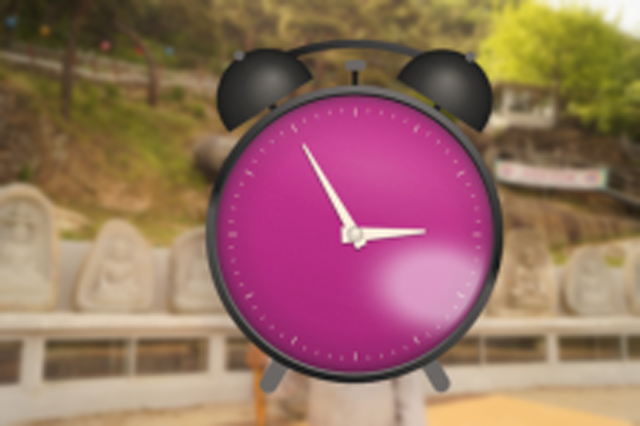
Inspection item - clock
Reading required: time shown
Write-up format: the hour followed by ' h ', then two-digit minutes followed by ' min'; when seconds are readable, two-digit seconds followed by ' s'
2 h 55 min
